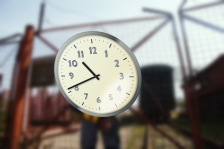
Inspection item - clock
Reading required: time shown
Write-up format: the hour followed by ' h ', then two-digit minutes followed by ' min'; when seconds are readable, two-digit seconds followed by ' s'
10 h 41 min
